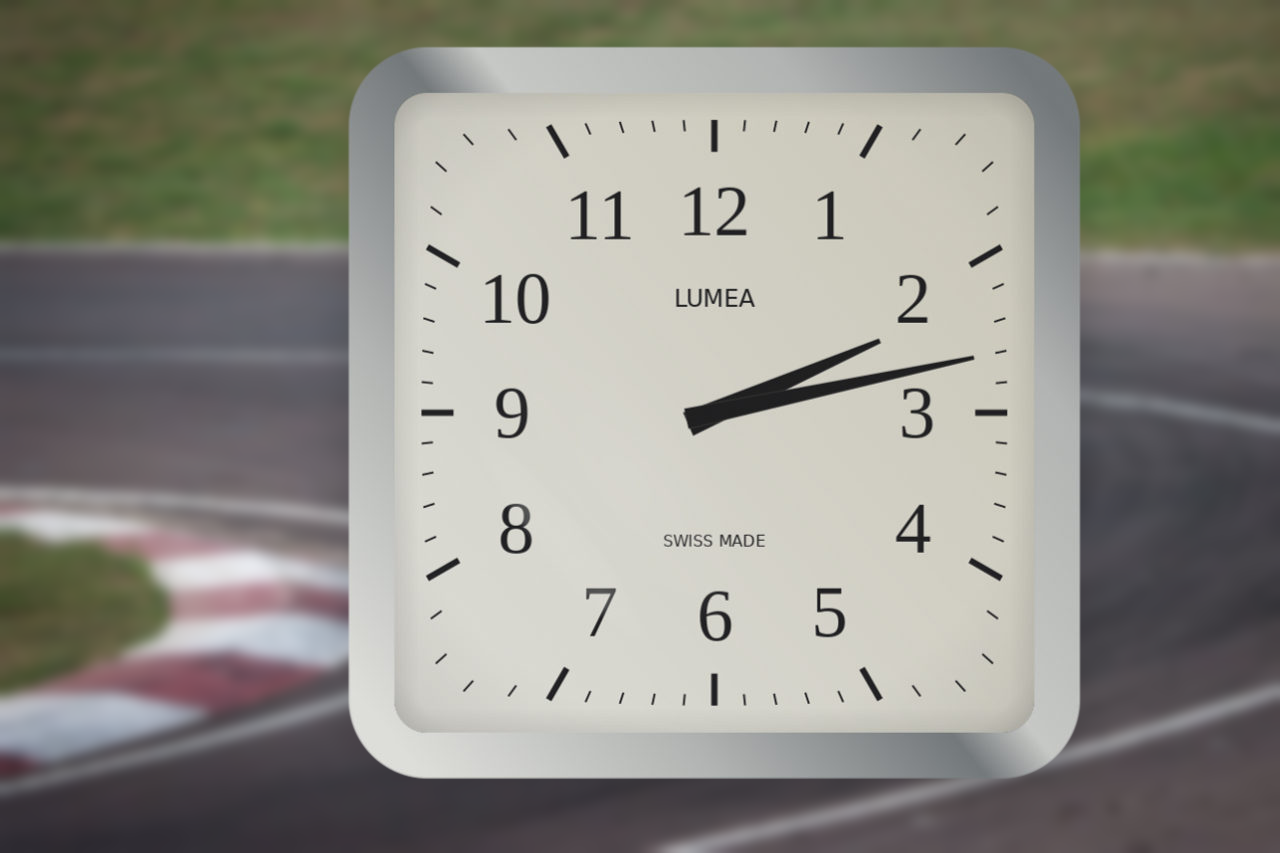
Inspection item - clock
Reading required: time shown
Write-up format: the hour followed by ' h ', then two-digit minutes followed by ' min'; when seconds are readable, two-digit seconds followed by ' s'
2 h 13 min
